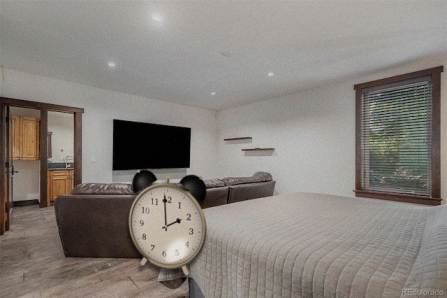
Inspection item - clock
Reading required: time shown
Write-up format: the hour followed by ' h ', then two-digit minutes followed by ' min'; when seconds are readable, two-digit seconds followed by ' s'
1 h 59 min
